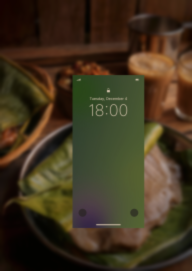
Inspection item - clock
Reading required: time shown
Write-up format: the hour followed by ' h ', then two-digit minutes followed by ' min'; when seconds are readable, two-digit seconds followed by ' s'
18 h 00 min
